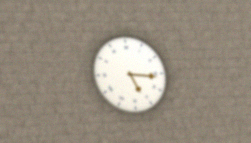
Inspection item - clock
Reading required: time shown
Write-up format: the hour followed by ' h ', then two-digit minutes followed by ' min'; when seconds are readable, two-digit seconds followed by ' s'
5 h 16 min
